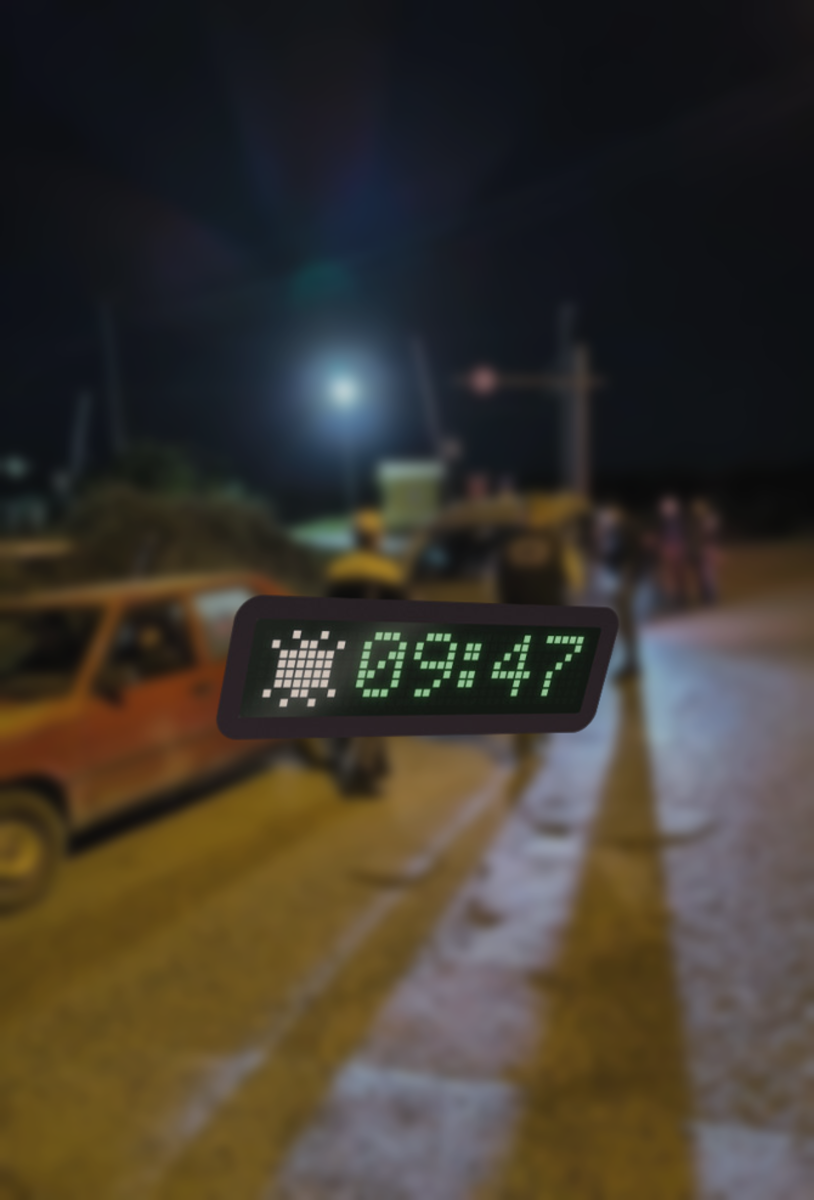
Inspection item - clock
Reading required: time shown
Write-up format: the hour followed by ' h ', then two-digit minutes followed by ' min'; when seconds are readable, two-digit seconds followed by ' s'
9 h 47 min
